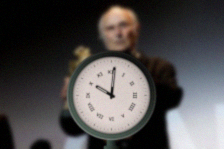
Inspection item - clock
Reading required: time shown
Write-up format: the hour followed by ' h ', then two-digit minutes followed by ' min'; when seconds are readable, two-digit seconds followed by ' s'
10 h 01 min
